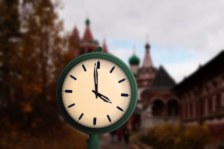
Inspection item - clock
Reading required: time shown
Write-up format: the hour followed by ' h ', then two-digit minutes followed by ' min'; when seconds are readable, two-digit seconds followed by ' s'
3 h 59 min
